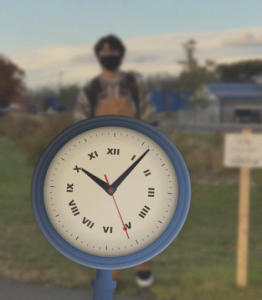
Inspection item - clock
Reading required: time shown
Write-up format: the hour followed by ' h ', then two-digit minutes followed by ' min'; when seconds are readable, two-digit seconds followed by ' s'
10 h 06 min 26 s
